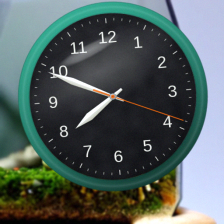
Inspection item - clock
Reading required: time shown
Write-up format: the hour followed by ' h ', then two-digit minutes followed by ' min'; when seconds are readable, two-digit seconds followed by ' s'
7 h 49 min 19 s
